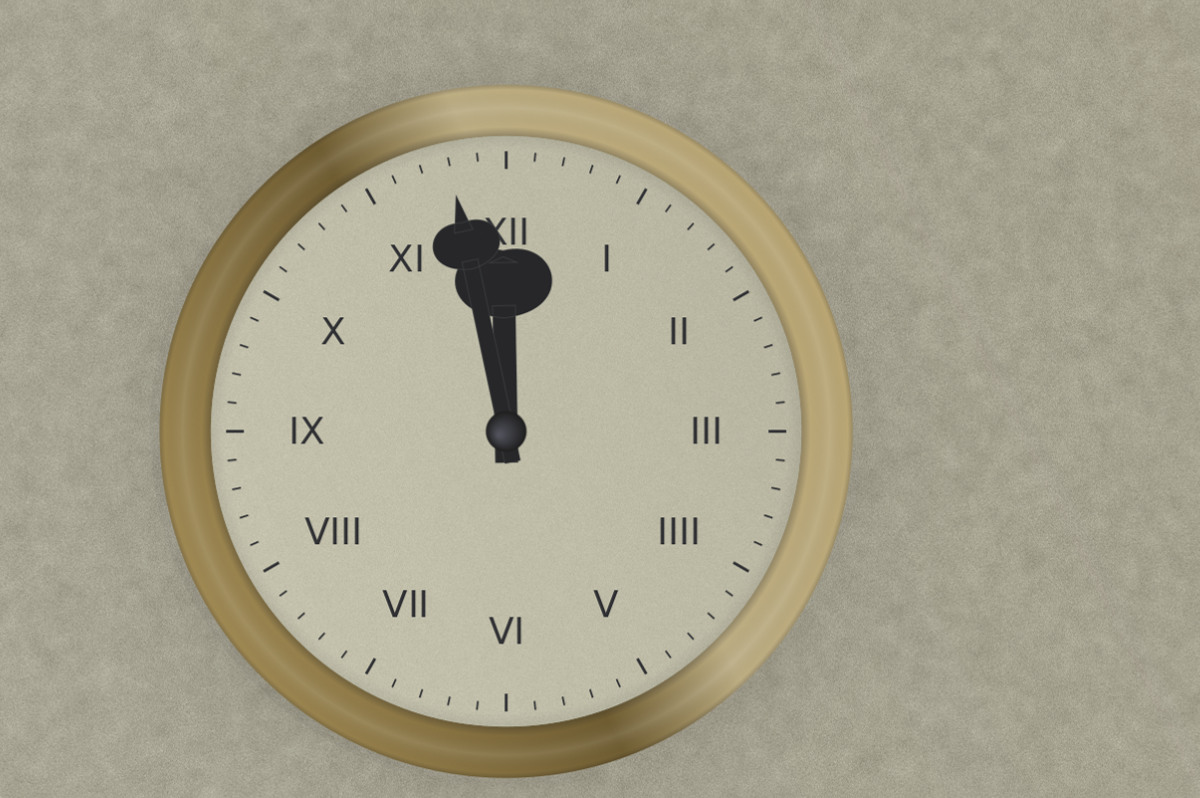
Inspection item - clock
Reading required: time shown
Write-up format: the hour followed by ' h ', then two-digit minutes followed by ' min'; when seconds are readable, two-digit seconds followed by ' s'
11 h 58 min
